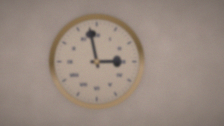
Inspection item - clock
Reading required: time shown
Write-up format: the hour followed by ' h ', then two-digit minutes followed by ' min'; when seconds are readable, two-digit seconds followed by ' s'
2 h 58 min
